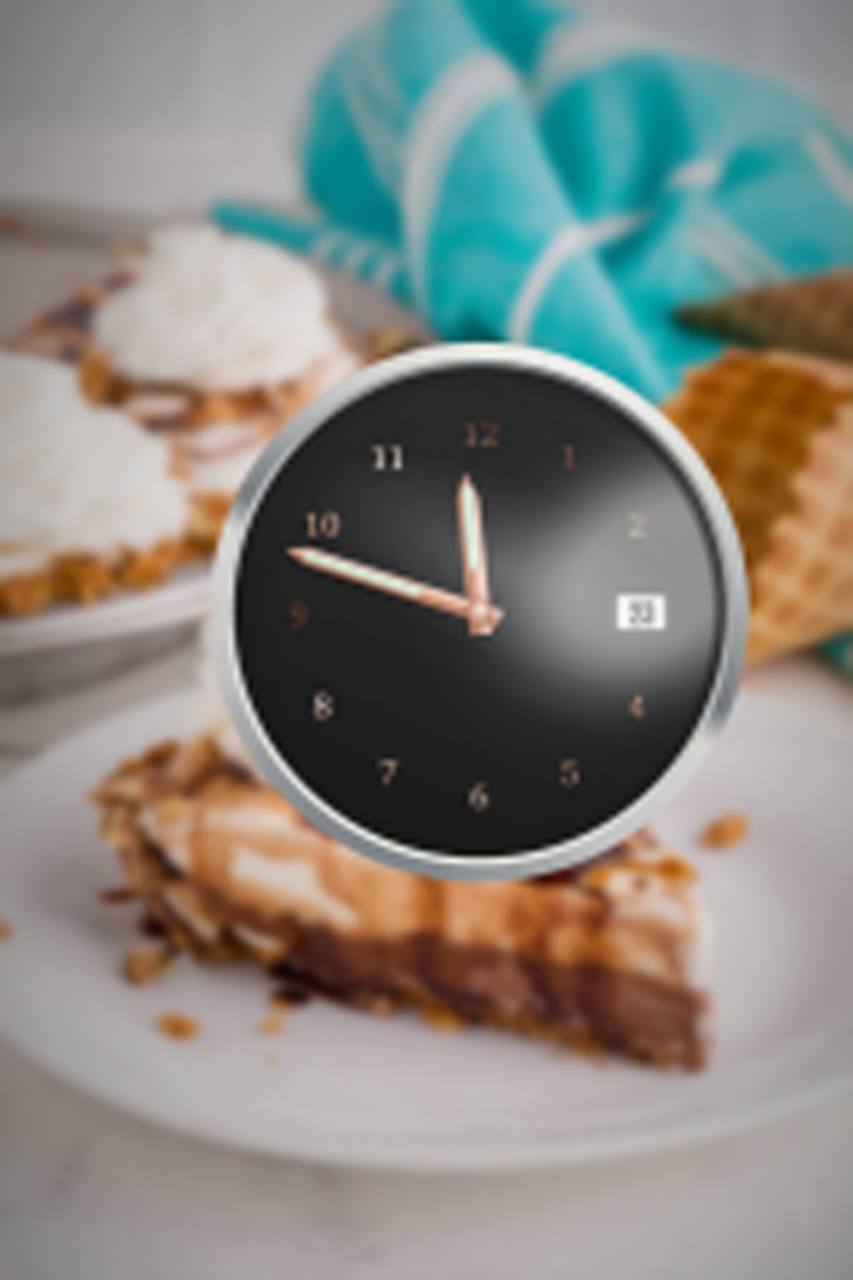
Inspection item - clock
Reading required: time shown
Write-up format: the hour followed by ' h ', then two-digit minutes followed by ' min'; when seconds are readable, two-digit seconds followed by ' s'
11 h 48 min
